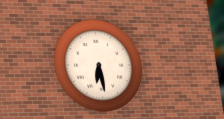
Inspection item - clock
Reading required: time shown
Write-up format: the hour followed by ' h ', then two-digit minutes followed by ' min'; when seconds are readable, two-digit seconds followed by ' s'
6 h 29 min
